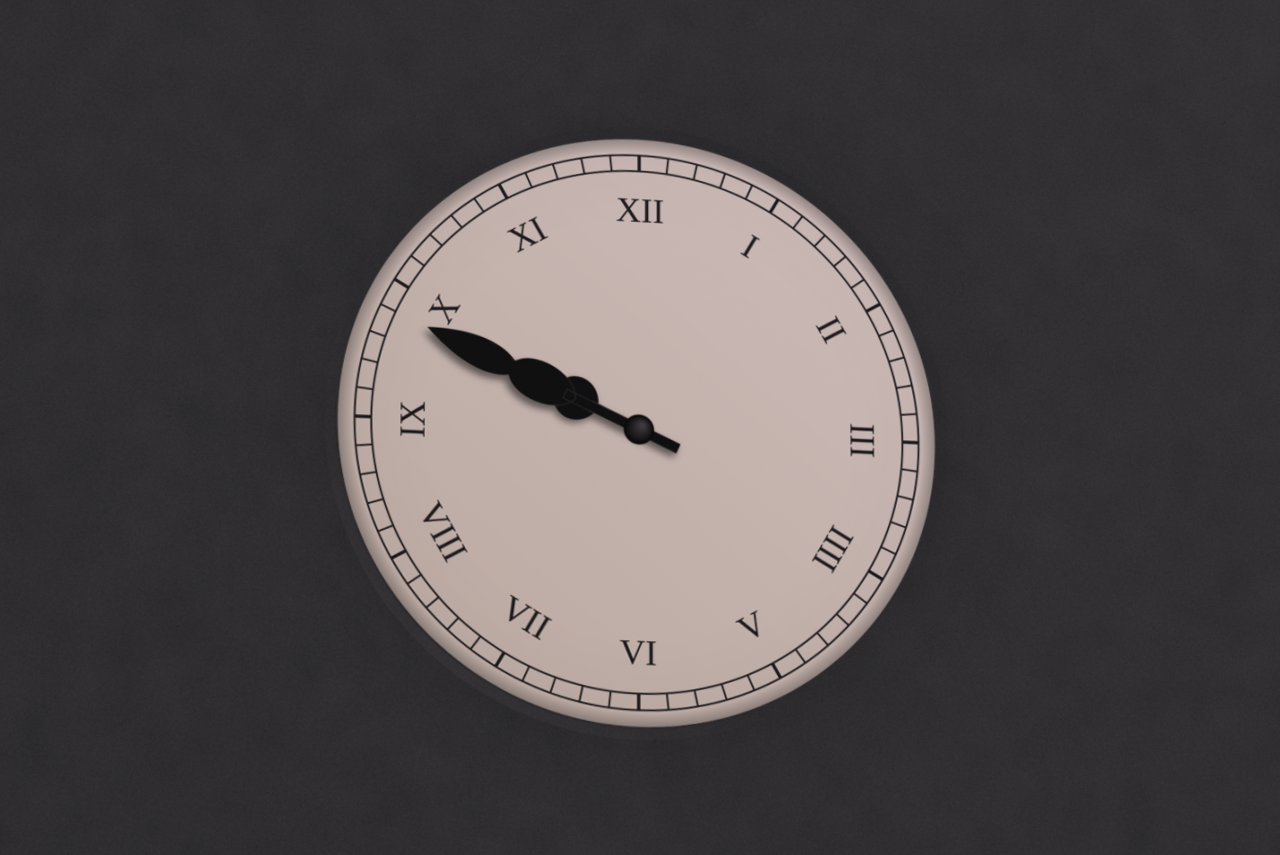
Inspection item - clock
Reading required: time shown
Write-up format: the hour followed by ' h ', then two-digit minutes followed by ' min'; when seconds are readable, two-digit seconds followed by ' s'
9 h 49 min
